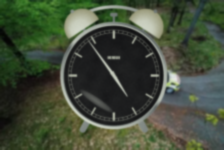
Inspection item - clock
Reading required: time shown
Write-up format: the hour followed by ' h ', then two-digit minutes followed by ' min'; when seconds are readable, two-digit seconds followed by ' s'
4 h 54 min
